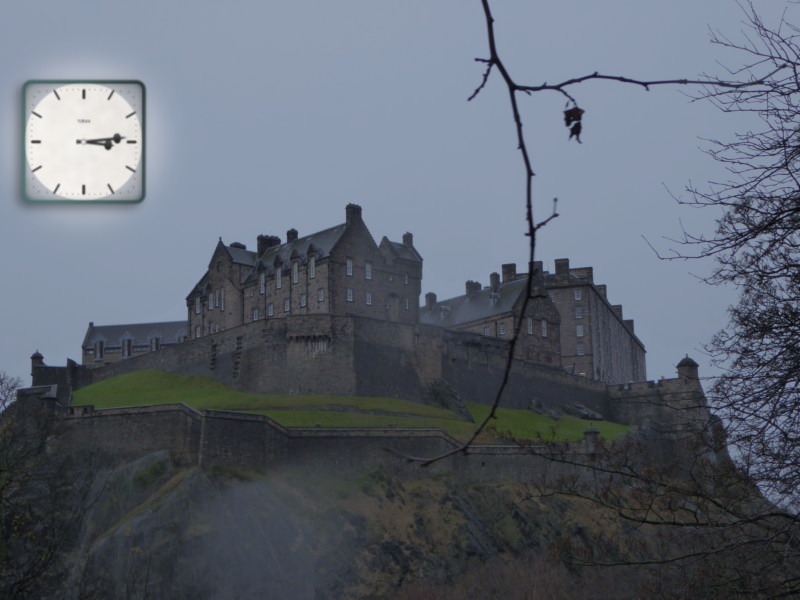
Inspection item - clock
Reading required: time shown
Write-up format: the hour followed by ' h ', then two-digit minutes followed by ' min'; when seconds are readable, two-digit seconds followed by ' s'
3 h 14 min
